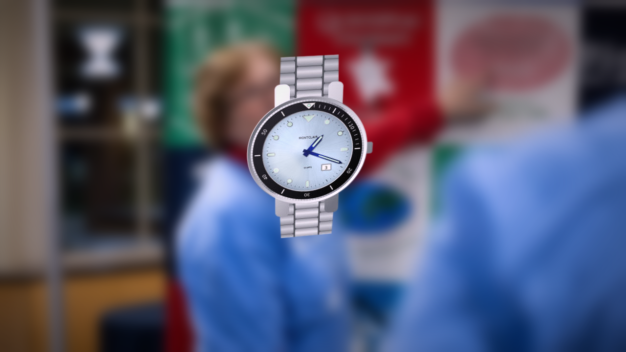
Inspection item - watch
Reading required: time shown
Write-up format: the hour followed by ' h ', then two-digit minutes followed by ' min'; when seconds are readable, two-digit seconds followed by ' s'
1 h 19 min
